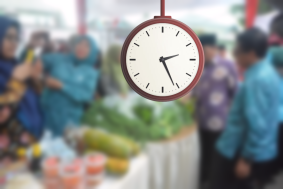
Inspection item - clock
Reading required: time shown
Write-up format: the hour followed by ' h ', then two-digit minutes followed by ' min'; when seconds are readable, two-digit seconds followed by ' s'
2 h 26 min
